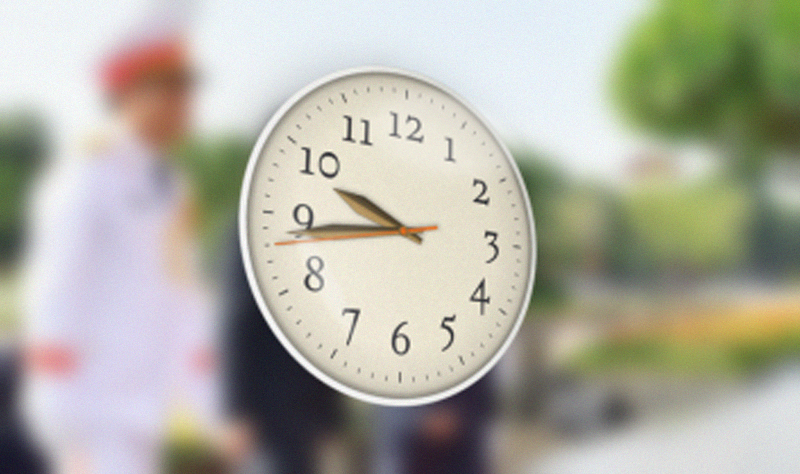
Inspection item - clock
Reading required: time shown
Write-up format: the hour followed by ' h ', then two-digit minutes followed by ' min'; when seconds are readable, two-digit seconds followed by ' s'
9 h 43 min 43 s
